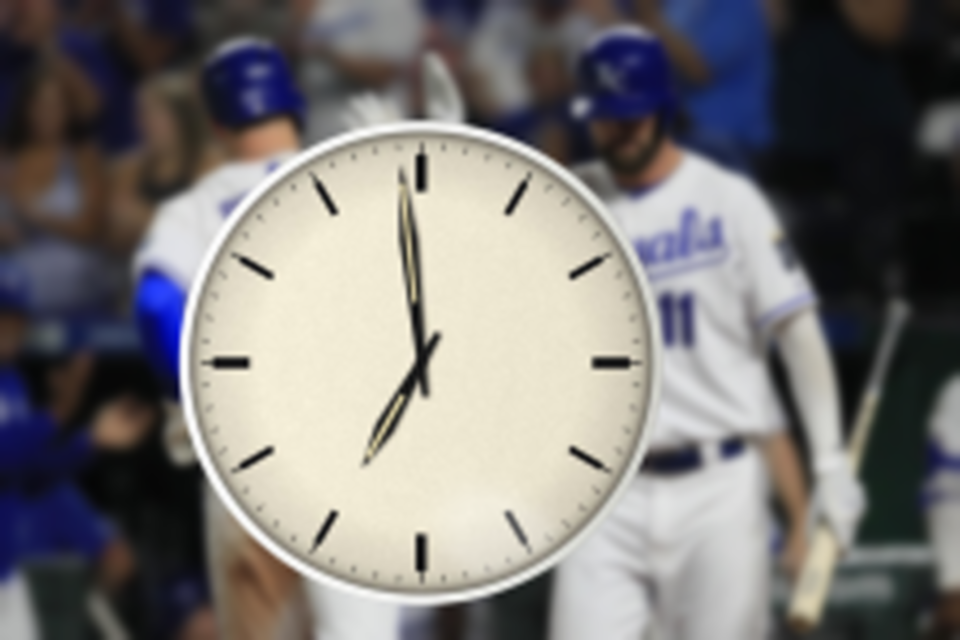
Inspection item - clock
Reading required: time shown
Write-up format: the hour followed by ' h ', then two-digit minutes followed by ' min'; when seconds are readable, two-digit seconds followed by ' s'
6 h 59 min
